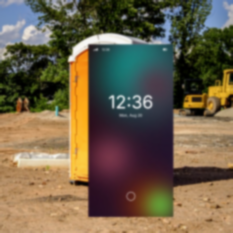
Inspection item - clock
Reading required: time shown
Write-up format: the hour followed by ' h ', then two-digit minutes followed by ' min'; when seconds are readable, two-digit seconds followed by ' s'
12 h 36 min
